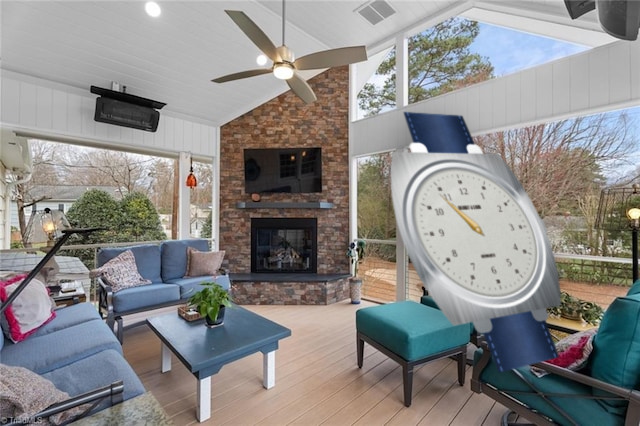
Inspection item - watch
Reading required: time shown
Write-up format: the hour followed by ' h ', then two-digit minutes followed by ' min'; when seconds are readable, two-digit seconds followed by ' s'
10 h 54 min
